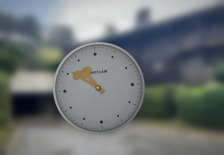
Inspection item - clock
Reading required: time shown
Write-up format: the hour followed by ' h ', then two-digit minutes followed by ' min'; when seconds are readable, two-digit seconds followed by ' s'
10 h 51 min
